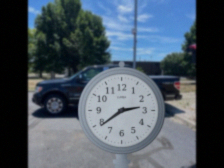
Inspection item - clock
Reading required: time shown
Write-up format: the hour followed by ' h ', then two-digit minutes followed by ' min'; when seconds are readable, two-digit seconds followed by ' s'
2 h 39 min
